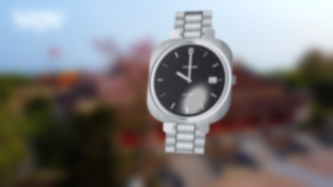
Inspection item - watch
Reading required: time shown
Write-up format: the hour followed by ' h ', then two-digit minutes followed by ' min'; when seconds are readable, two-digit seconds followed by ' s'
10 h 00 min
